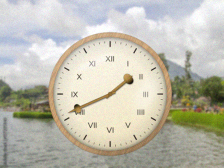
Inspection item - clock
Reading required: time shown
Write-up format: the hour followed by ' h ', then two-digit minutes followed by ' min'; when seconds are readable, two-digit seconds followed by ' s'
1 h 41 min
